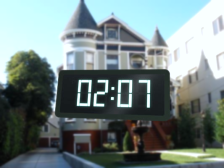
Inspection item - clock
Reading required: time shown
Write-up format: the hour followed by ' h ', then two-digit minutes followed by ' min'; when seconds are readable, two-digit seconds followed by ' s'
2 h 07 min
